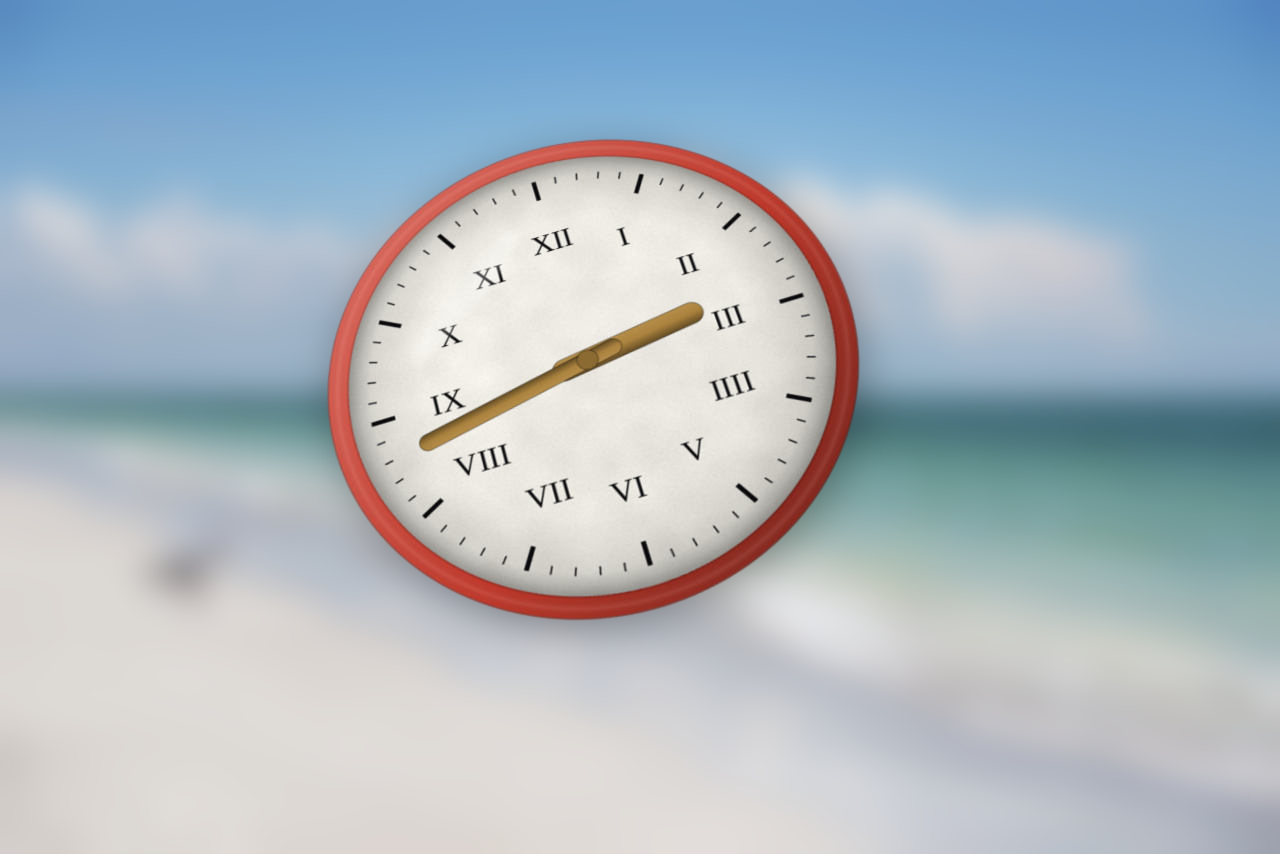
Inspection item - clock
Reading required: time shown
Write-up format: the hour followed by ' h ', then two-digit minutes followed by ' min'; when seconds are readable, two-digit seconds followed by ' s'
2 h 43 min
